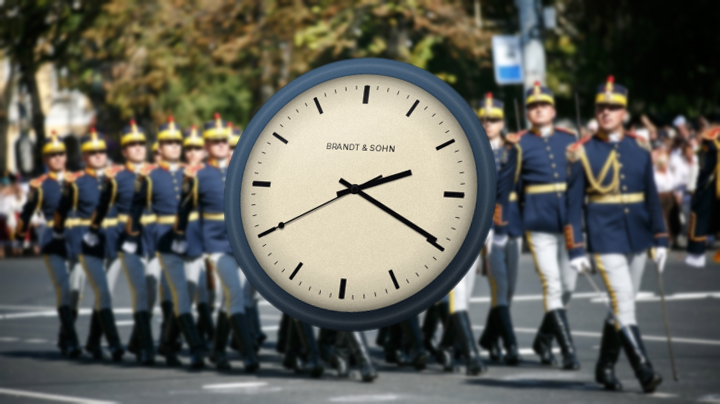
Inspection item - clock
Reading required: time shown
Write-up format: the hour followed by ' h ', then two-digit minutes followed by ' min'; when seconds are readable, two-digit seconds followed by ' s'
2 h 19 min 40 s
